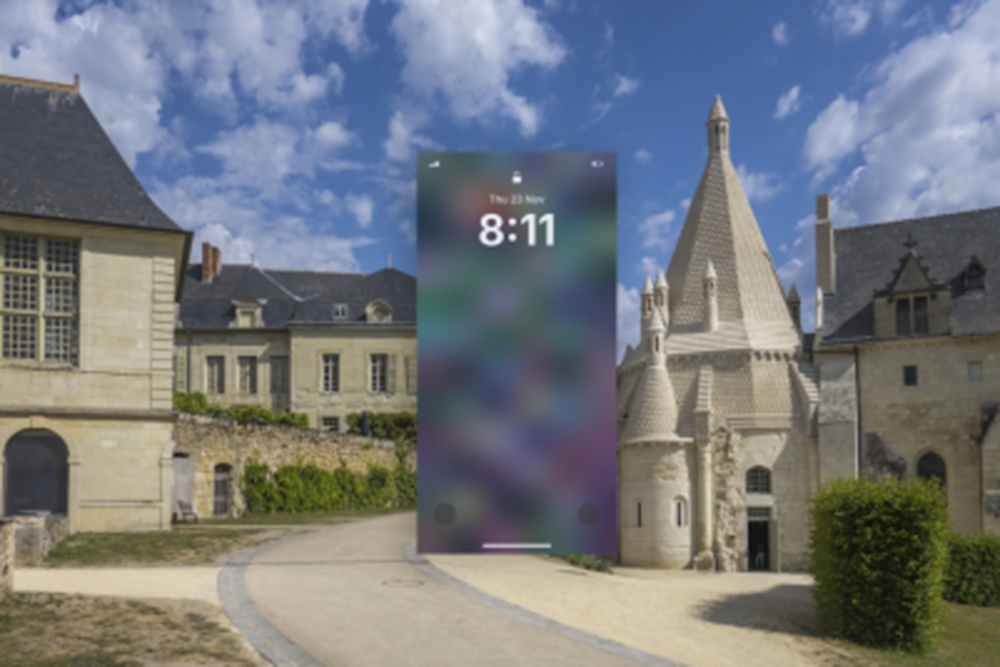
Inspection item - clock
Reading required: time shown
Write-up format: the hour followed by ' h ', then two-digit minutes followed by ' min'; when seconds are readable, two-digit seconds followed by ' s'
8 h 11 min
